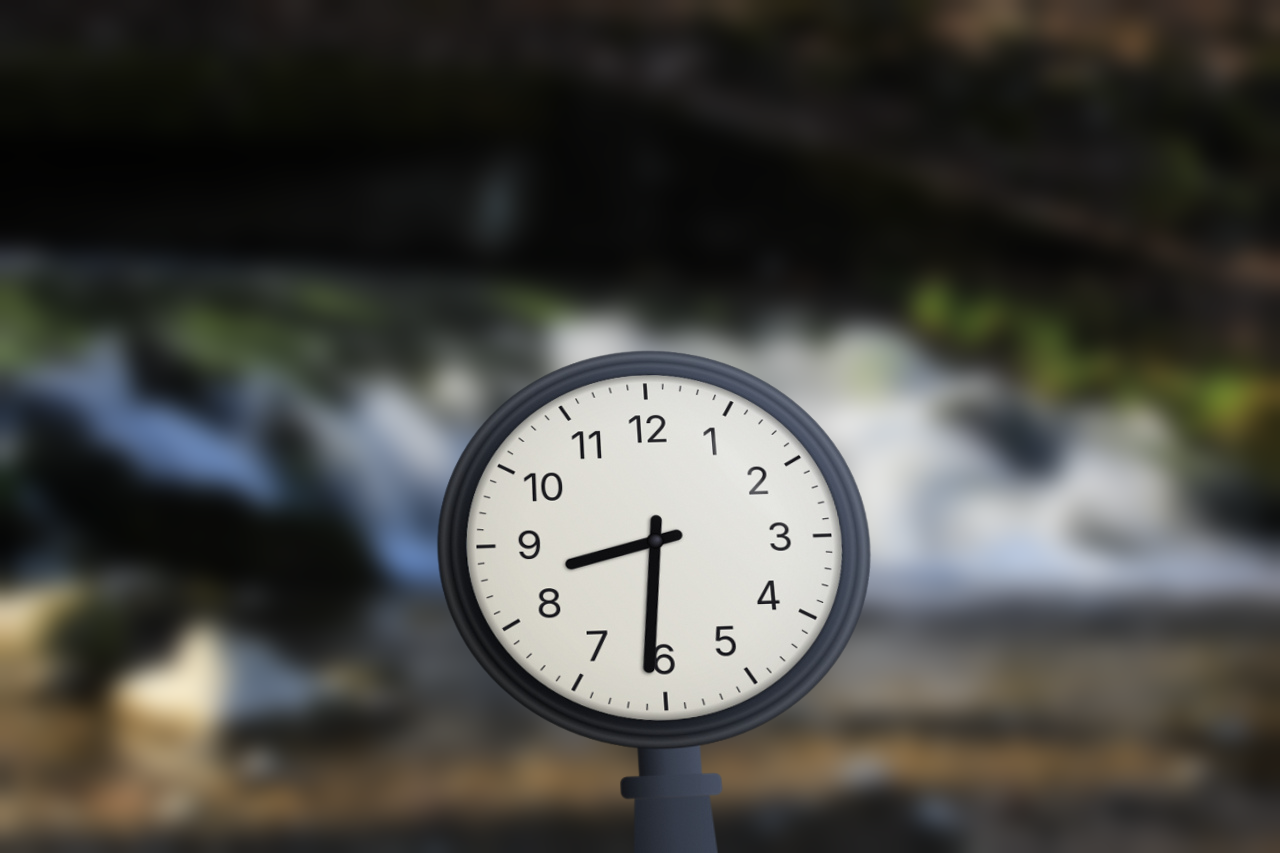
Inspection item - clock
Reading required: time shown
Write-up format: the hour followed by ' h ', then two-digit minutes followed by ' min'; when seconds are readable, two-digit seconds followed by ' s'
8 h 31 min
